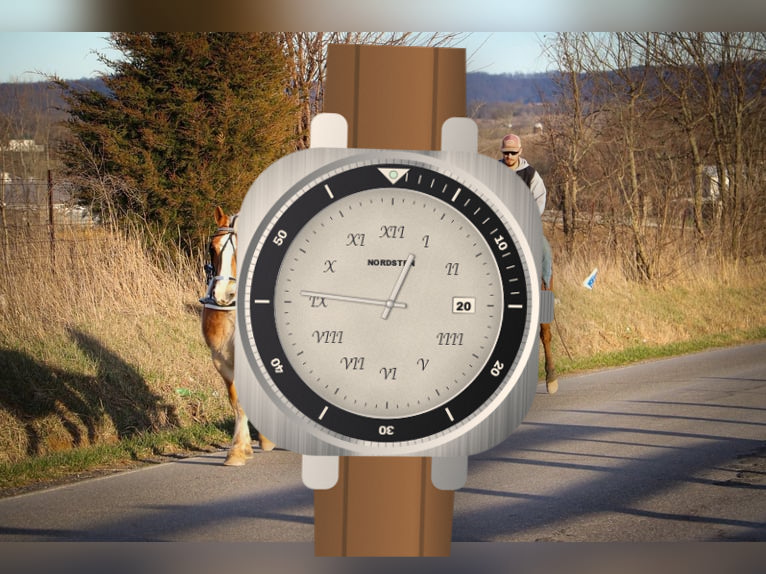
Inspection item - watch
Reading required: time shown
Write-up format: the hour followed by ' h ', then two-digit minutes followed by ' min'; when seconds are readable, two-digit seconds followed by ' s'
12 h 46 min
